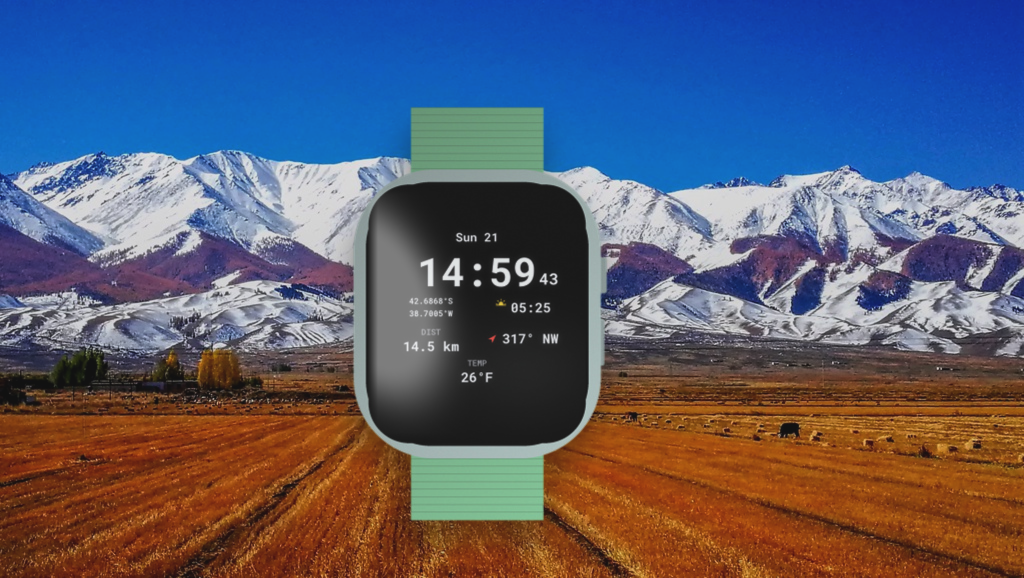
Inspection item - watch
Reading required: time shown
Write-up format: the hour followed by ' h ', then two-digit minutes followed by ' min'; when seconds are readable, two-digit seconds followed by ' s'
14 h 59 min 43 s
